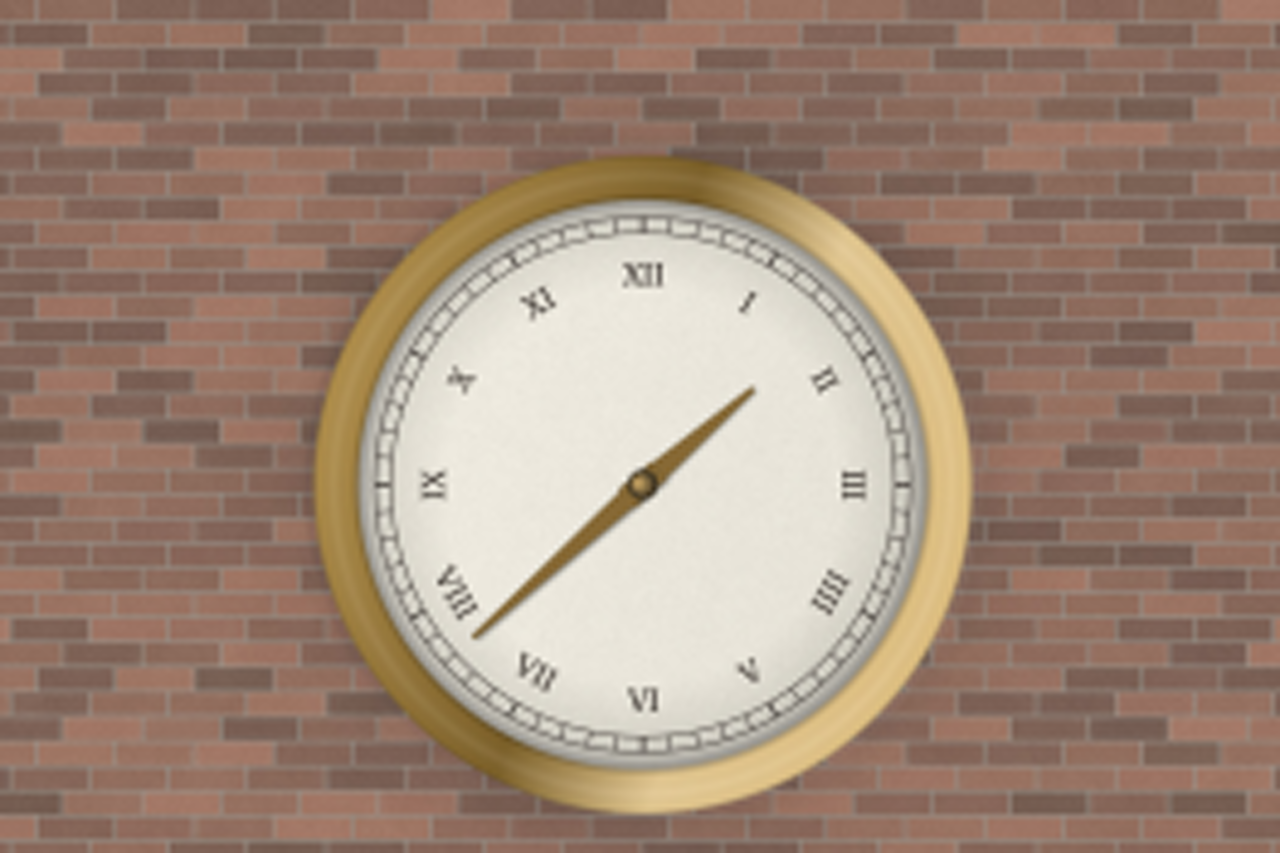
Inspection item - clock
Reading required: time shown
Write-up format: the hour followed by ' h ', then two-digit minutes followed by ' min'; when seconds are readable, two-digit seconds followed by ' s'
1 h 38 min
